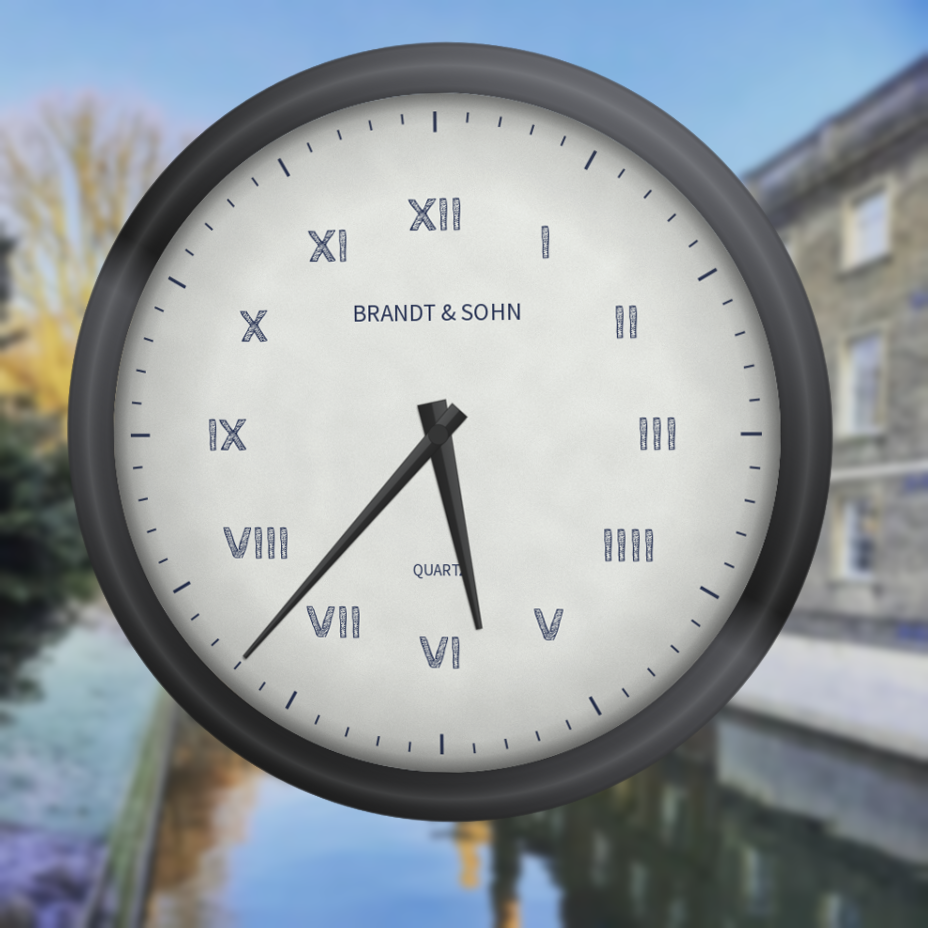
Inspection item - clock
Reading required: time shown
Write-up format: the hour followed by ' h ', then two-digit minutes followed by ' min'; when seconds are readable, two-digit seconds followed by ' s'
5 h 37 min
